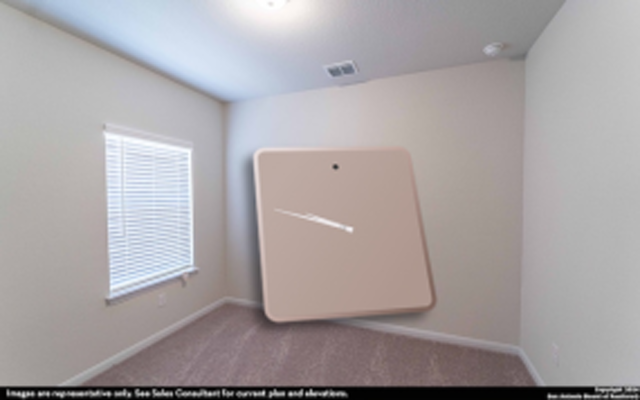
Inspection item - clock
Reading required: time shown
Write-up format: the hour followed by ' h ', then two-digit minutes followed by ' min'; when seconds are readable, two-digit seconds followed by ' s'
9 h 48 min
